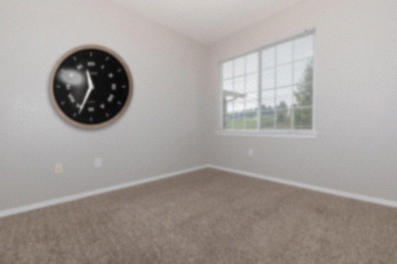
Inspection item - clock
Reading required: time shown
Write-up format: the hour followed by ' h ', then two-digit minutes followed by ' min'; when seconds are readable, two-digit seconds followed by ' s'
11 h 34 min
